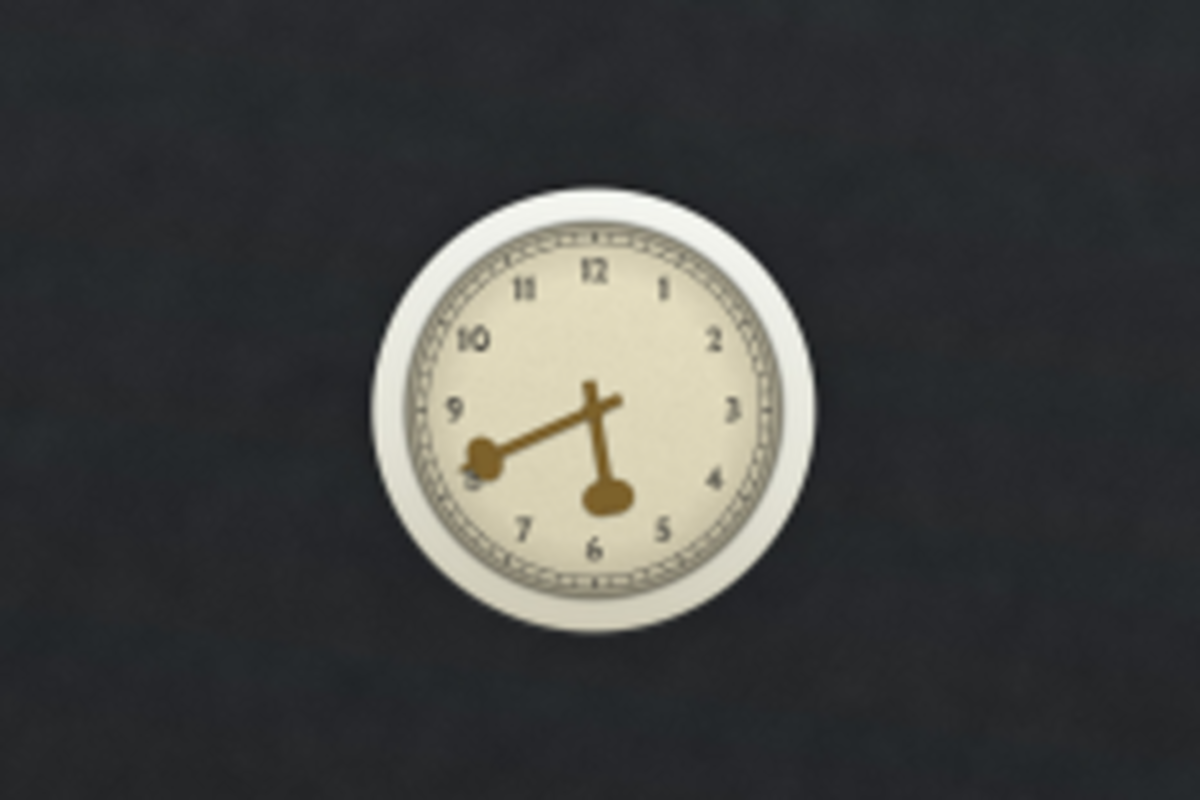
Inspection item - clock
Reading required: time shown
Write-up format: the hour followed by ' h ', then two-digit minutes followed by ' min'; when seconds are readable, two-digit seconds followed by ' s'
5 h 41 min
